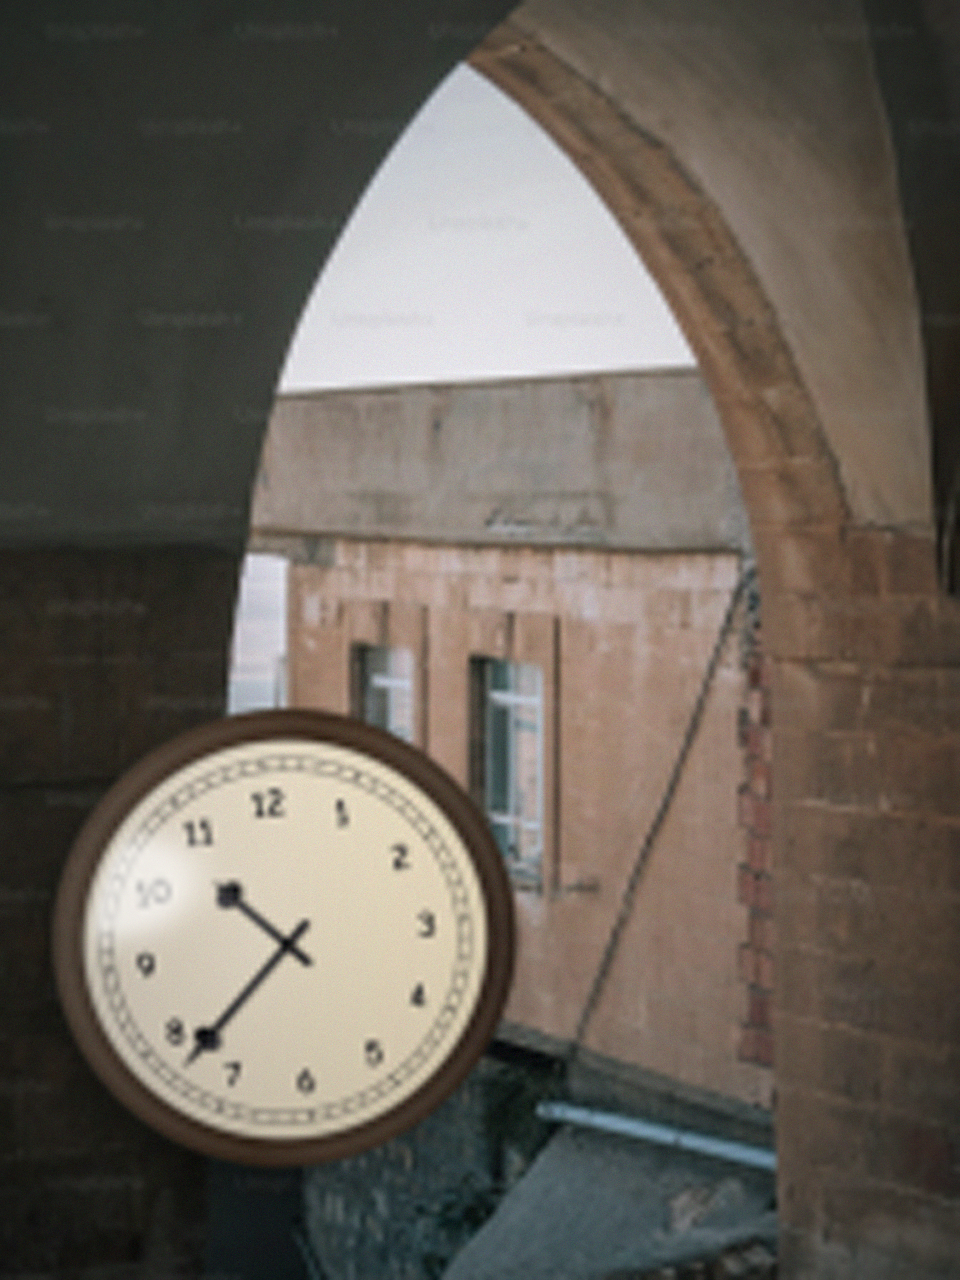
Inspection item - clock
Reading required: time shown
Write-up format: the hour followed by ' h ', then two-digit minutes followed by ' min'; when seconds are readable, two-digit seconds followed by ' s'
10 h 38 min
